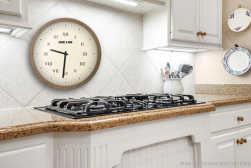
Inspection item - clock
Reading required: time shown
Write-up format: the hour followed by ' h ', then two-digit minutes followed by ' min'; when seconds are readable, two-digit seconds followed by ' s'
9 h 31 min
